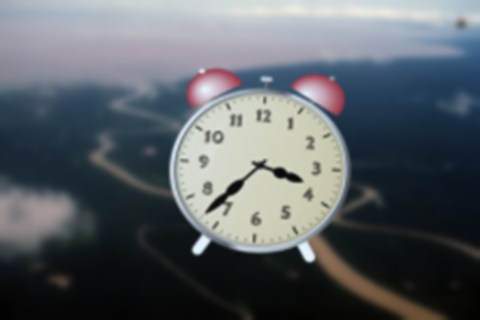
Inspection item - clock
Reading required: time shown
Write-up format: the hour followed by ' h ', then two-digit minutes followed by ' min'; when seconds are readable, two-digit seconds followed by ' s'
3 h 37 min
